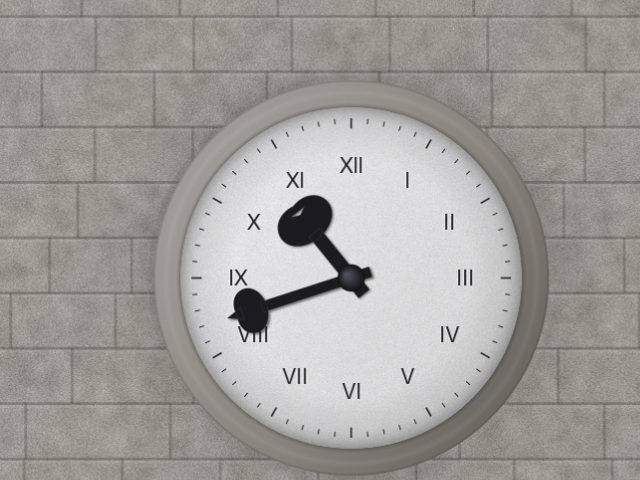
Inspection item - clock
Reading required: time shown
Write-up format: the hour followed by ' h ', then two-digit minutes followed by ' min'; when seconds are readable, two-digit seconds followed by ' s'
10 h 42 min
